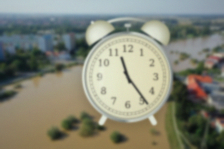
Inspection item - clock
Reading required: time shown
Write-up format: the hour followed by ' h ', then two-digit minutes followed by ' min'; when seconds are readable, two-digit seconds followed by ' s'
11 h 24 min
